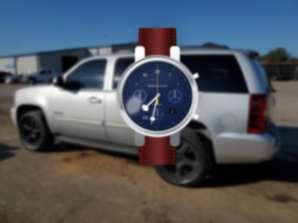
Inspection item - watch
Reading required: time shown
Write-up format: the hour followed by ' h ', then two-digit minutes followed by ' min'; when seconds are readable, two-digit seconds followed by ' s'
7 h 32 min
